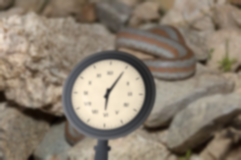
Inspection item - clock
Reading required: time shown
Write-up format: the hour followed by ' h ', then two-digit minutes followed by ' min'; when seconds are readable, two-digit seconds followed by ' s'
6 h 05 min
